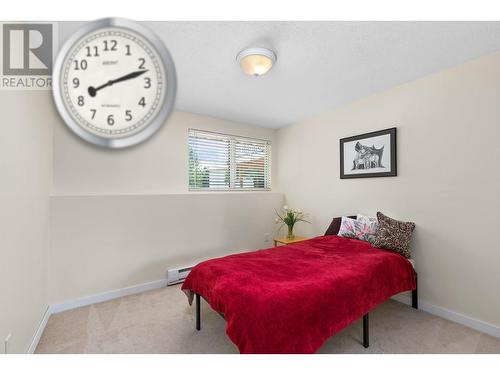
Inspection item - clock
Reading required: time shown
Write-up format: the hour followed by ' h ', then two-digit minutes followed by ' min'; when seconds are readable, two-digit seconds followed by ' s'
8 h 12 min
